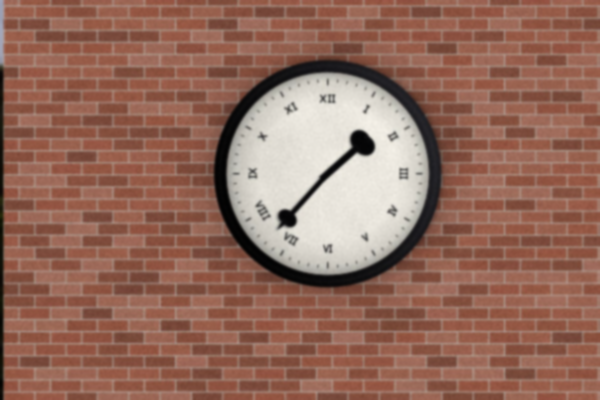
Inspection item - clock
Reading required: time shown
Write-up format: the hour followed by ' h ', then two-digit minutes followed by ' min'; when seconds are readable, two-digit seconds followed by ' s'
1 h 37 min
